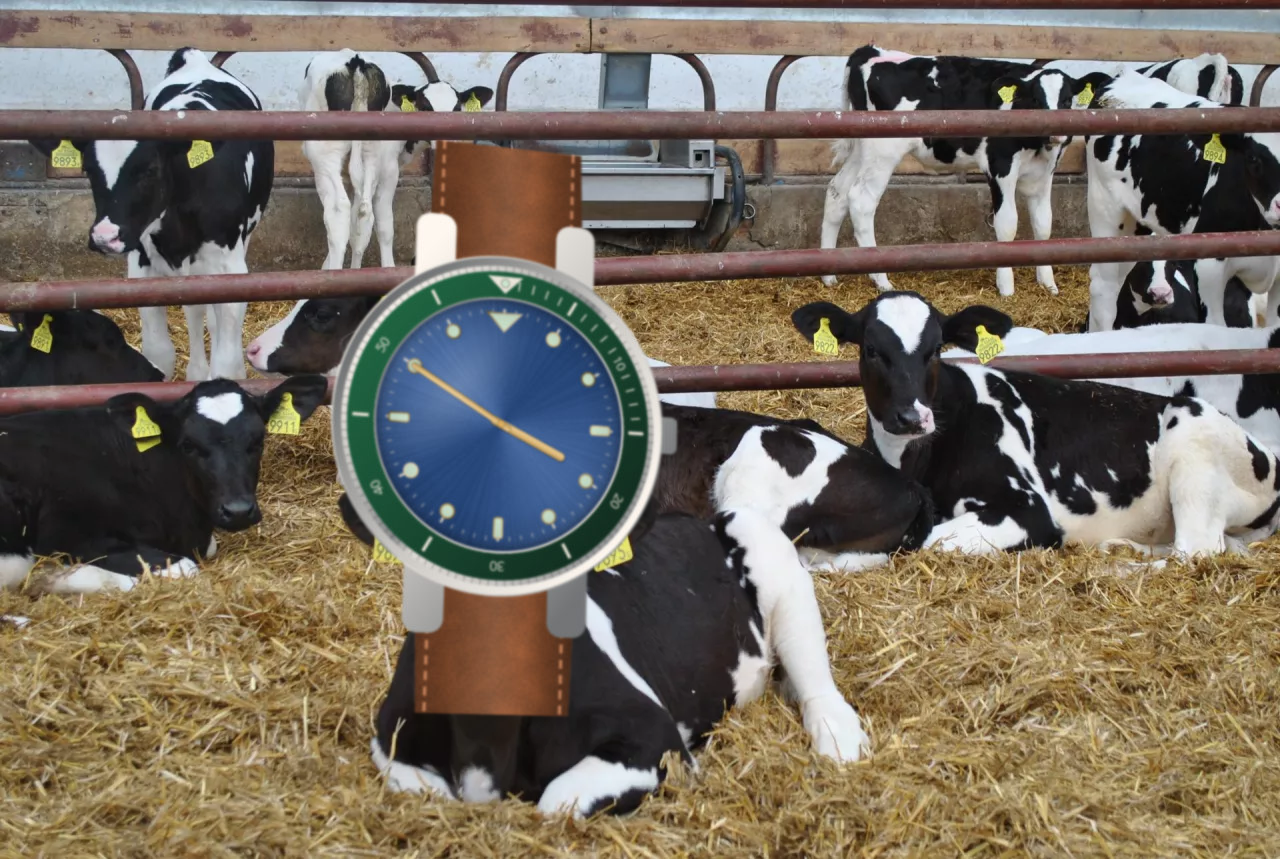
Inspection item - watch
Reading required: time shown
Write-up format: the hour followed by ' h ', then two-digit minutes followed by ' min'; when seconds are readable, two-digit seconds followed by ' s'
3 h 50 min
